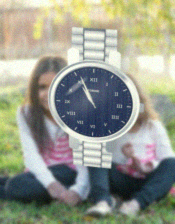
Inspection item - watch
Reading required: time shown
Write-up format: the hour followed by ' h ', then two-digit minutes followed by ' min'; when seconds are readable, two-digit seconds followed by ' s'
10 h 56 min
